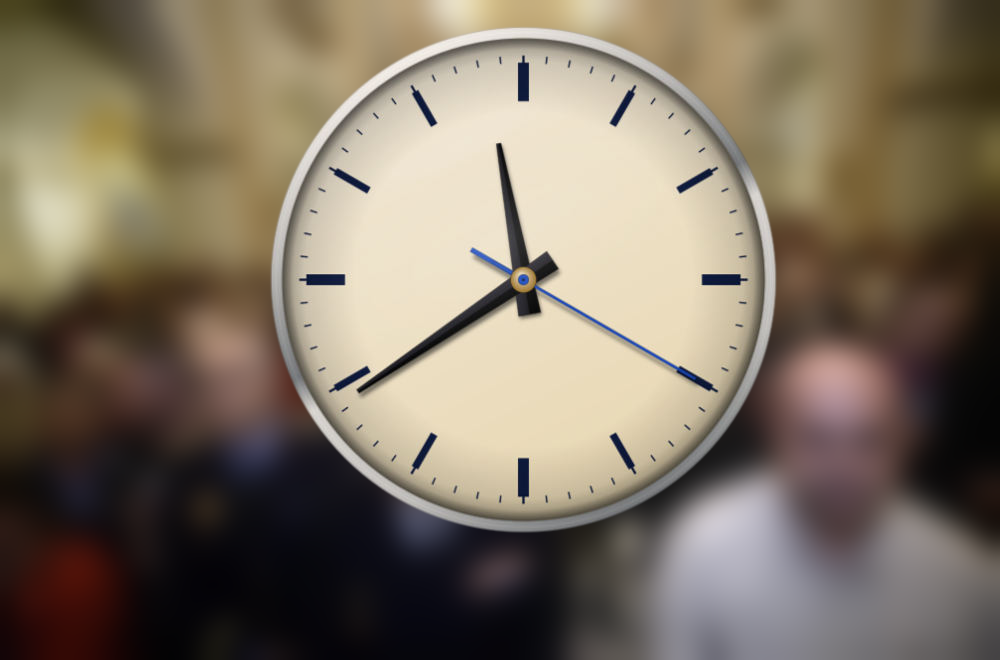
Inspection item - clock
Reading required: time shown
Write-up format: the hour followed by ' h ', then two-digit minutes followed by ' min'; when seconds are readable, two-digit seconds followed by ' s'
11 h 39 min 20 s
